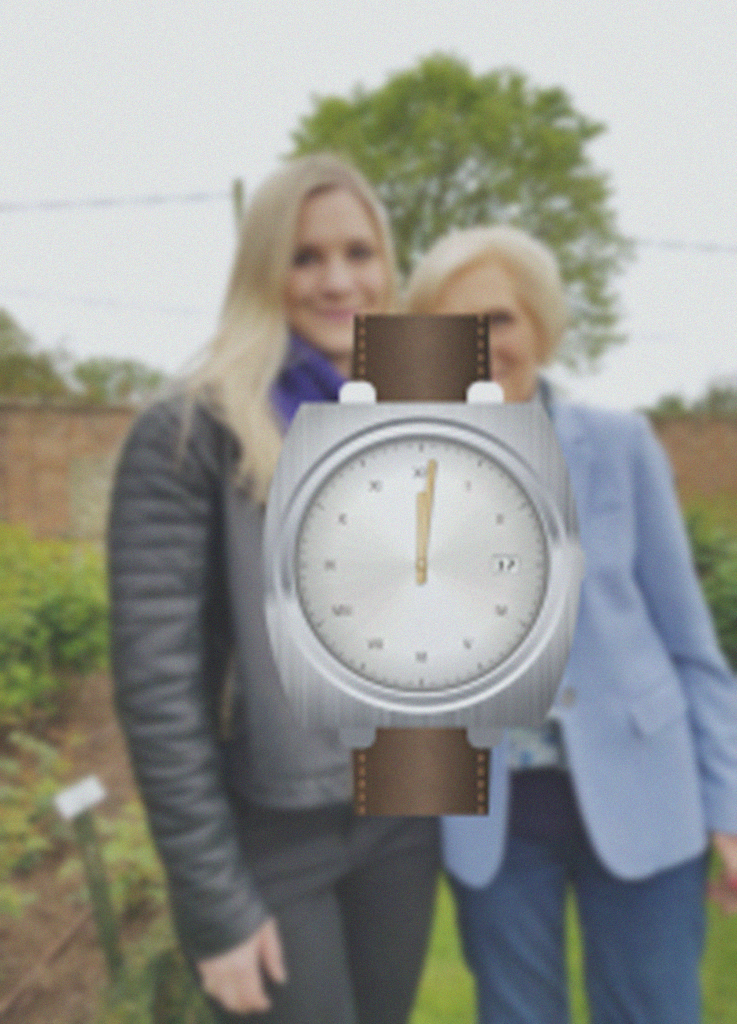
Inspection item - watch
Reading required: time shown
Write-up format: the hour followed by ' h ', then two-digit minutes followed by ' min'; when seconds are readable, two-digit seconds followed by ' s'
12 h 01 min
